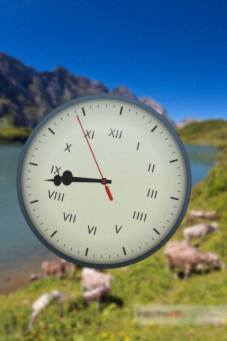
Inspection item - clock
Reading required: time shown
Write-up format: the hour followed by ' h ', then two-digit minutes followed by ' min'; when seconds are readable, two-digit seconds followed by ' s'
8 h 42 min 54 s
